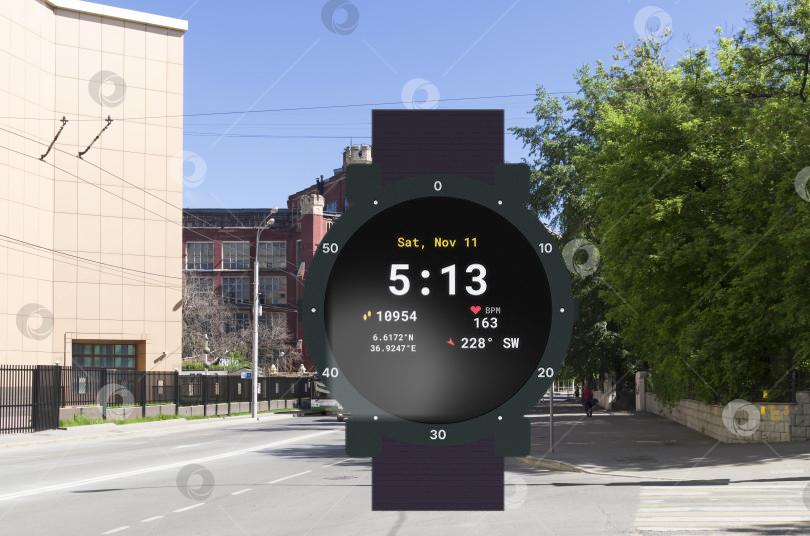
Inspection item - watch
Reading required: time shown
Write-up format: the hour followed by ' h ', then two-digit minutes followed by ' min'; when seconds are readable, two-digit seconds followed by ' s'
5 h 13 min
